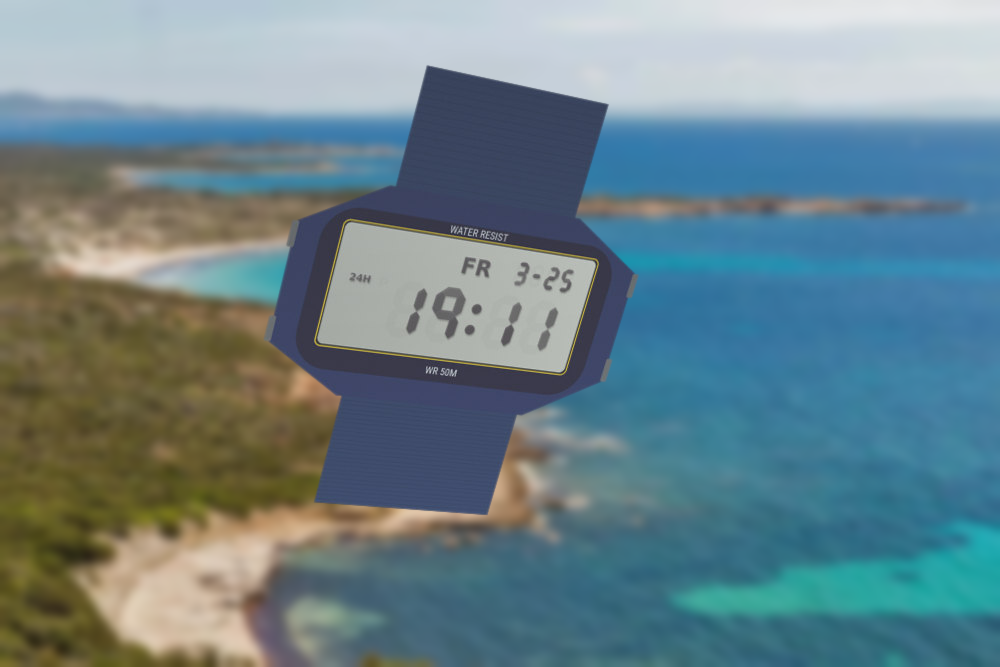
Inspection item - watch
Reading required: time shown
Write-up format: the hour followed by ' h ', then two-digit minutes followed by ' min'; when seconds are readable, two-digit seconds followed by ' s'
19 h 11 min
